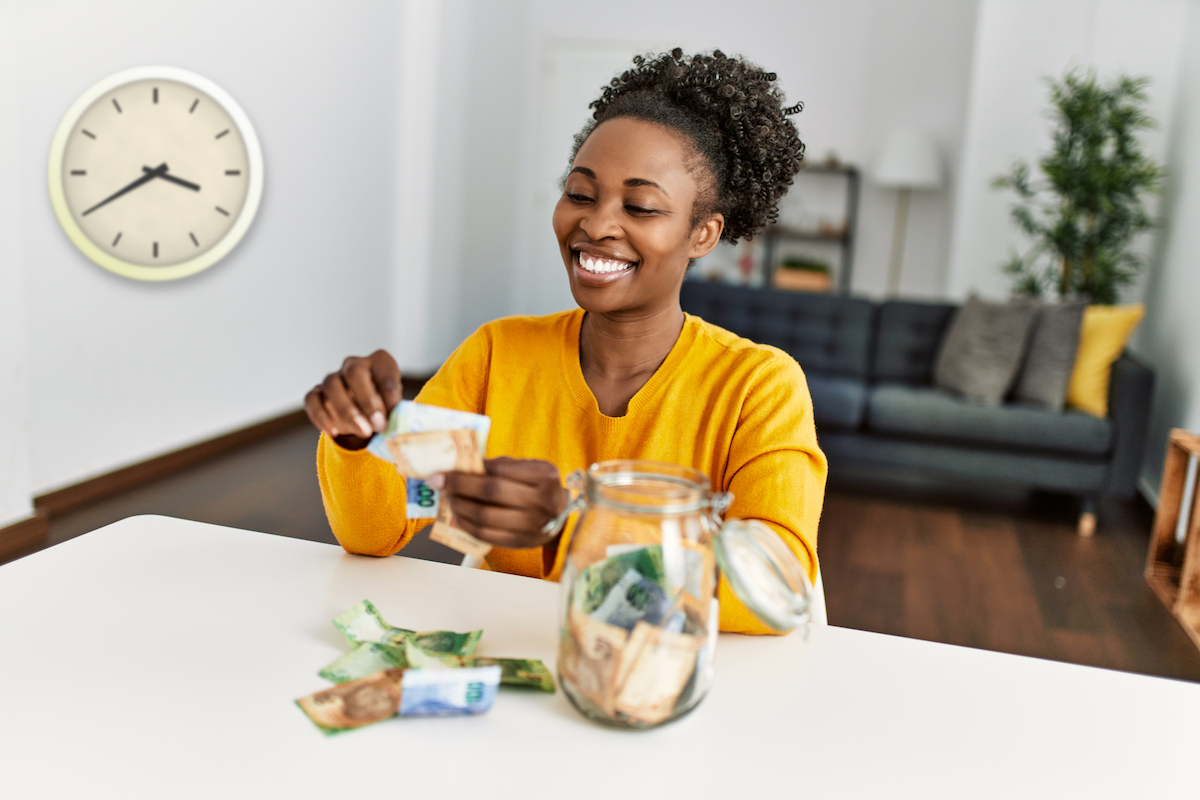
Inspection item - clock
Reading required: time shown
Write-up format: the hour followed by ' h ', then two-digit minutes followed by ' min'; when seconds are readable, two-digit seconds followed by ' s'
3 h 40 min
